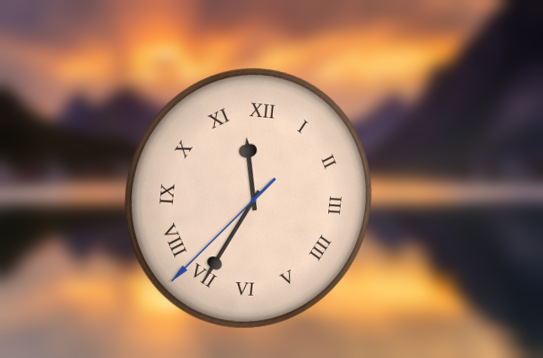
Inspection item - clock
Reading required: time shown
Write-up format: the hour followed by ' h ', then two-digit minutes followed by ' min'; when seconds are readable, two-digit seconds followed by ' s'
11 h 34 min 37 s
